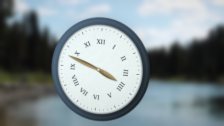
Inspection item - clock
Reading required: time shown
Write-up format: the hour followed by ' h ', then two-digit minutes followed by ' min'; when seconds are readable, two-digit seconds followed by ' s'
3 h 48 min
